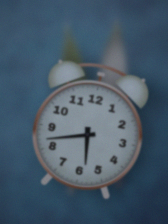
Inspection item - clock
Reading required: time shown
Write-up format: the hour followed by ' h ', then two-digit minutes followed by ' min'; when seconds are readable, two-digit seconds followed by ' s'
5 h 42 min
